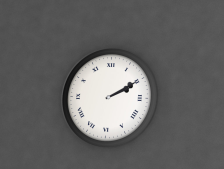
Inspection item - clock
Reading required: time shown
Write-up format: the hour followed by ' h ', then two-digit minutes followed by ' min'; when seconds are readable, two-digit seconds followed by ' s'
2 h 10 min
